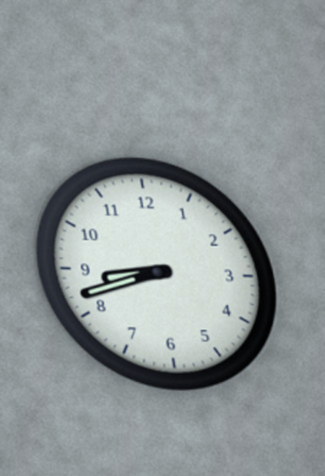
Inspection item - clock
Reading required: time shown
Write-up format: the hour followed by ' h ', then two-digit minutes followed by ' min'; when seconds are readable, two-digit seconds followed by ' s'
8 h 42 min
